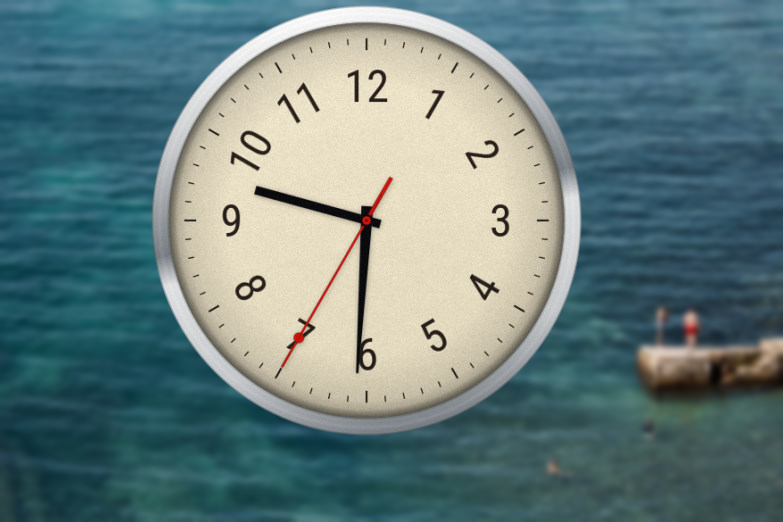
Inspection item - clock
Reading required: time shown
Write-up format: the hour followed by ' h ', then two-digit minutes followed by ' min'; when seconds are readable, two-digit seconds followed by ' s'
9 h 30 min 35 s
